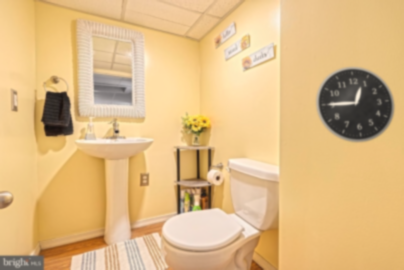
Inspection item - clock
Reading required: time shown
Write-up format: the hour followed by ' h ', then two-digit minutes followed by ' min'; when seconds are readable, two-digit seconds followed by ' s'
12 h 45 min
